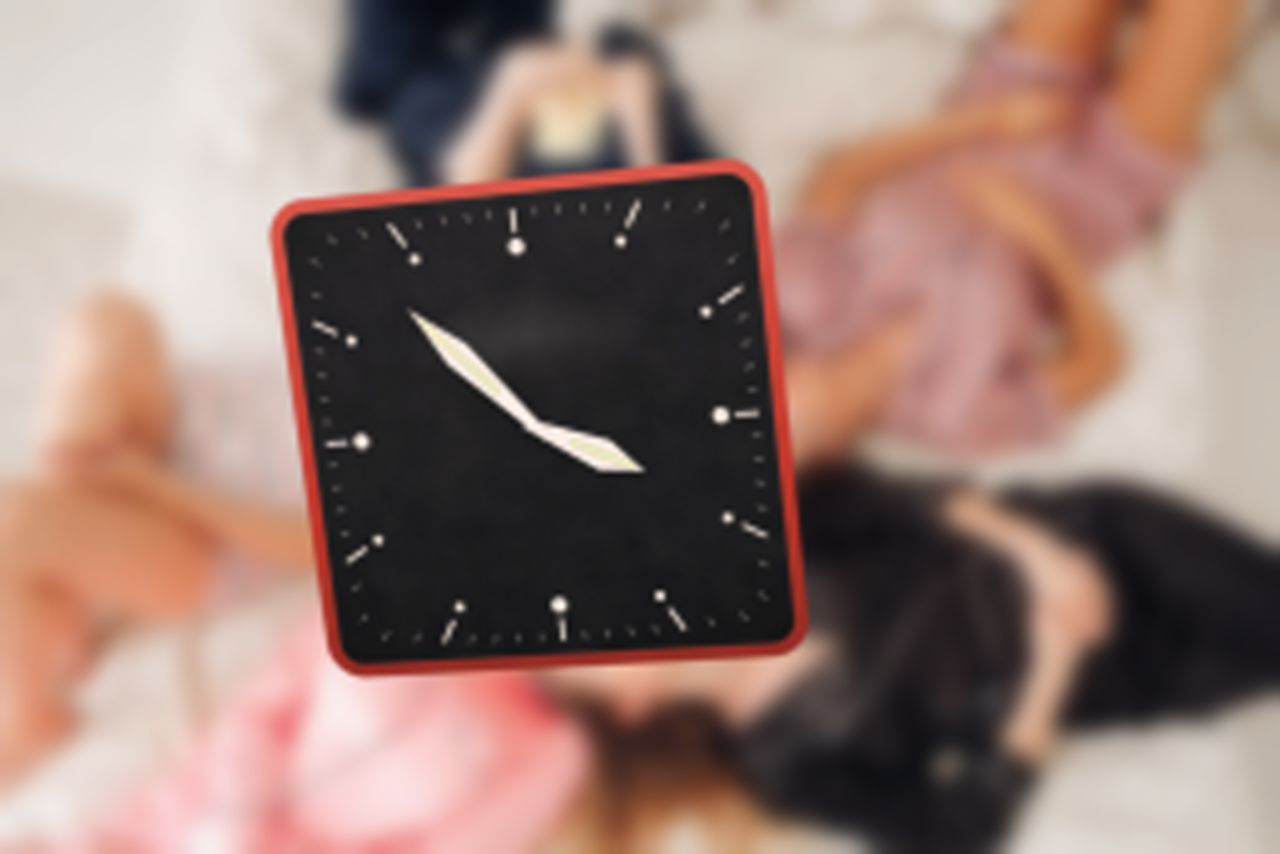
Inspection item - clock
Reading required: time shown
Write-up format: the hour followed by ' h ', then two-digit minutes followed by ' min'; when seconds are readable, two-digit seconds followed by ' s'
3 h 53 min
